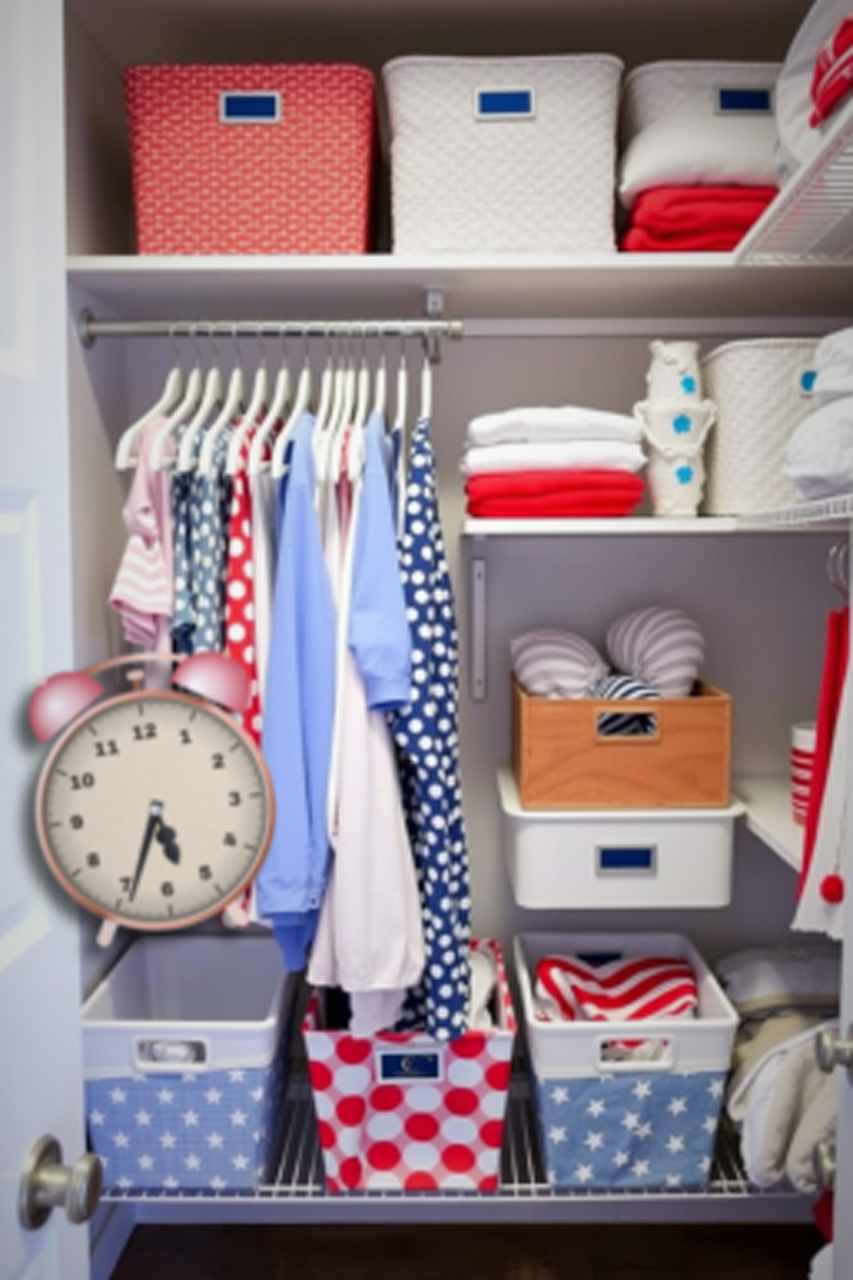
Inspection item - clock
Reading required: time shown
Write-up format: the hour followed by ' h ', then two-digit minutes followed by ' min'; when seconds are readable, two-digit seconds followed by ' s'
5 h 34 min
